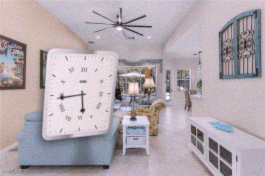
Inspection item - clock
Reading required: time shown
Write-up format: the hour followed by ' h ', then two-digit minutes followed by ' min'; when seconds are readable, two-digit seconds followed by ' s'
5 h 44 min
